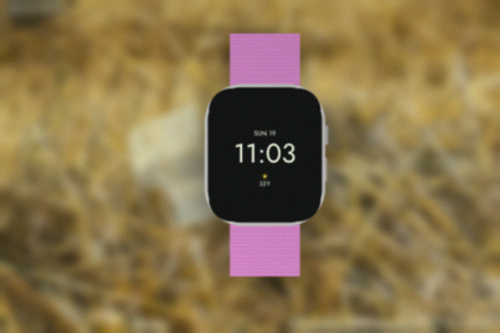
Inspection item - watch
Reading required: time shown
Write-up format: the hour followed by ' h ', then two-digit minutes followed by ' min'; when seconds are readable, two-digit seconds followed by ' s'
11 h 03 min
